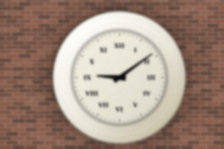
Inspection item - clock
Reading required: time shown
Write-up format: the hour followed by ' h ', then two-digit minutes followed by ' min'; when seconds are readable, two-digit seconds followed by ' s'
9 h 09 min
